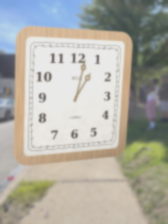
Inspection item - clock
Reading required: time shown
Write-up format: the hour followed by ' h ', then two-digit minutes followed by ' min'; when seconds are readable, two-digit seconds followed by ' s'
1 h 02 min
